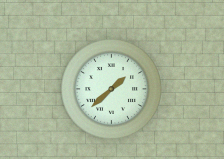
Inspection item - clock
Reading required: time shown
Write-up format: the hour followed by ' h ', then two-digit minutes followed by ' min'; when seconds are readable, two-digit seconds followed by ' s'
1 h 38 min
